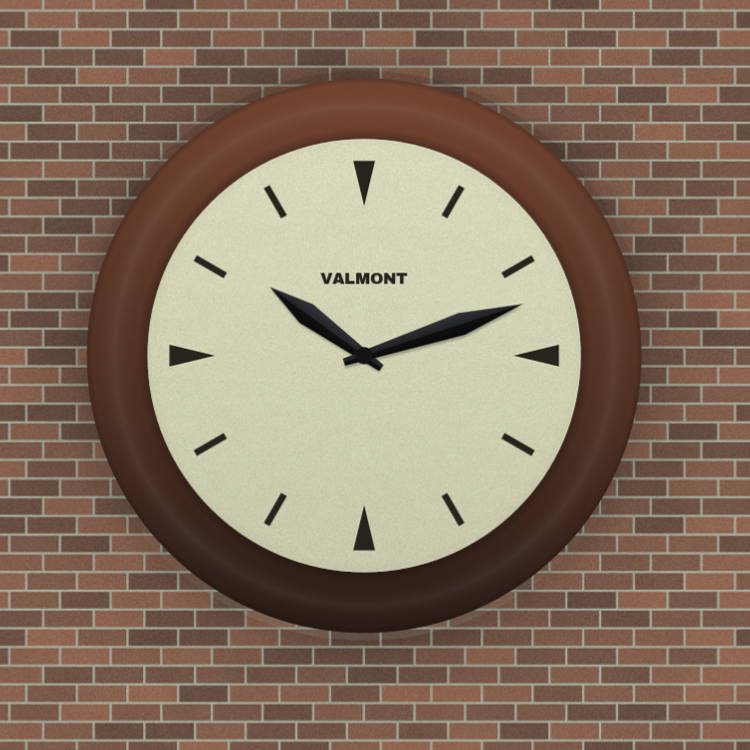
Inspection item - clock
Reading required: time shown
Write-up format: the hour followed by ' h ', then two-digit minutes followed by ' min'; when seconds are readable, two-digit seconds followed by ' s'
10 h 12 min
